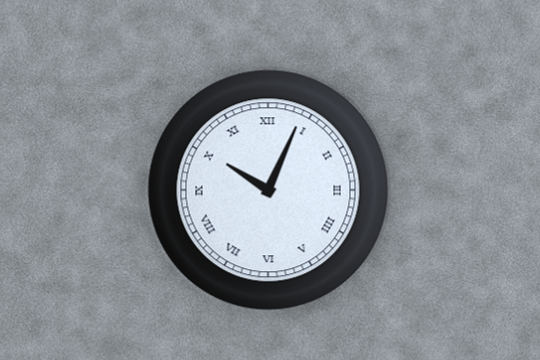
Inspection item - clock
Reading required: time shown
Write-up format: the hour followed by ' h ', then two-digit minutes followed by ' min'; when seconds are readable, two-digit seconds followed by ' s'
10 h 04 min
